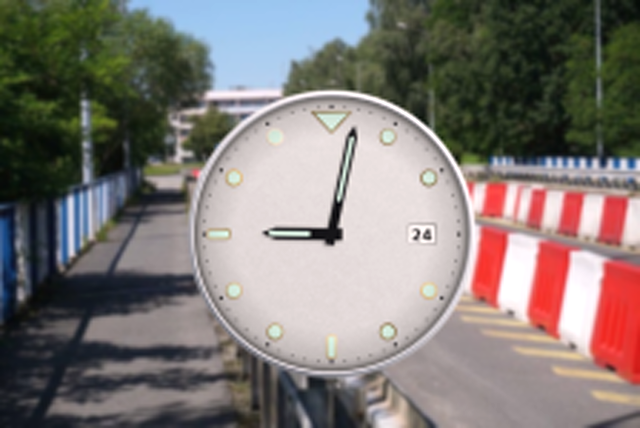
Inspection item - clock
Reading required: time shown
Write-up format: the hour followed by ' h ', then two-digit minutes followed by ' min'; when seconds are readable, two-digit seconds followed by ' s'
9 h 02 min
